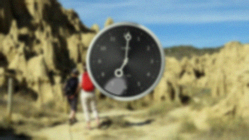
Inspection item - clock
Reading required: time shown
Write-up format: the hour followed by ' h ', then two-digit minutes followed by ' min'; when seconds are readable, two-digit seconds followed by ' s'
7 h 01 min
